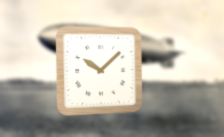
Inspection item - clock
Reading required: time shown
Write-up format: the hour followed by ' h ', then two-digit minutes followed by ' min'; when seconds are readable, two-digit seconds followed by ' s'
10 h 08 min
